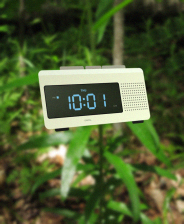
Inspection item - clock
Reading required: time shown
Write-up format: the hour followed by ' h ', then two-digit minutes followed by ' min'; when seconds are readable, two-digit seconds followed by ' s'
10 h 01 min
